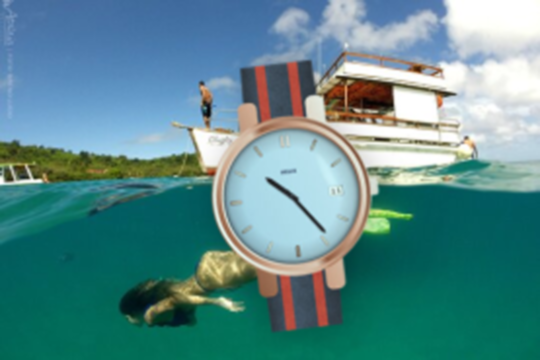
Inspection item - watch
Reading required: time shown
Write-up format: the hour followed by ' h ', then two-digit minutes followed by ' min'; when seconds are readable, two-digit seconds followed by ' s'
10 h 24 min
